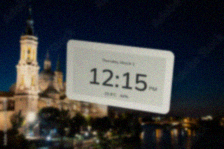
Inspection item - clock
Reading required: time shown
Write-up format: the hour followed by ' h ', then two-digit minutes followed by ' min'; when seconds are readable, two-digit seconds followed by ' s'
12 h 15 min
